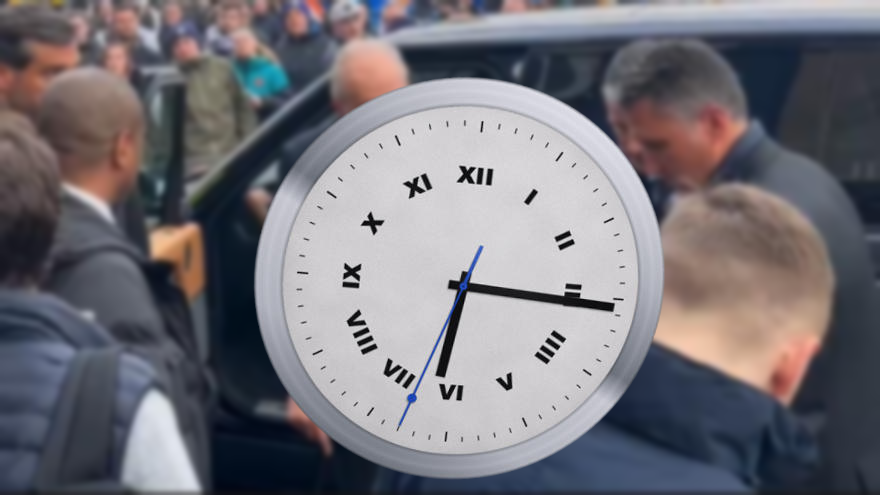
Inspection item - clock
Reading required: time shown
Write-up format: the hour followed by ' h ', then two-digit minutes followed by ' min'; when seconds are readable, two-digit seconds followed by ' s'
6 h 15 min 33 s
